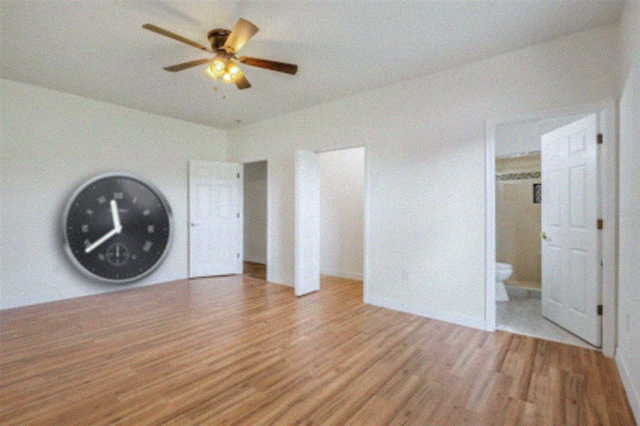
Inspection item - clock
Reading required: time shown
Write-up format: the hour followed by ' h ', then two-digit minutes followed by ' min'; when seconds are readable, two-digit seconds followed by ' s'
11 h 39 min
